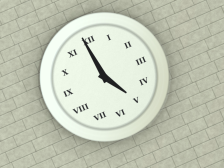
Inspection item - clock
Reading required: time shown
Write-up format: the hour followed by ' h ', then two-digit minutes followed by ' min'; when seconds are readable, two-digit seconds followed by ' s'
4 h 59 min
